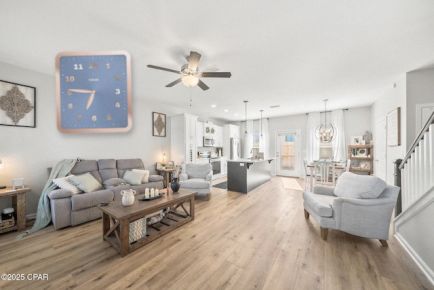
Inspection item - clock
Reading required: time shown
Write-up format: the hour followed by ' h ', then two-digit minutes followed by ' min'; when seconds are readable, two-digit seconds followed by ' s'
6 h 46 min
